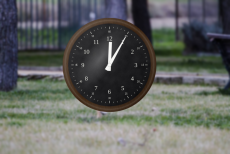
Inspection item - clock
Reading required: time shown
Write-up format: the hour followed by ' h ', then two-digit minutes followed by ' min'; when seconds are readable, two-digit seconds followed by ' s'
12 h 05 min
